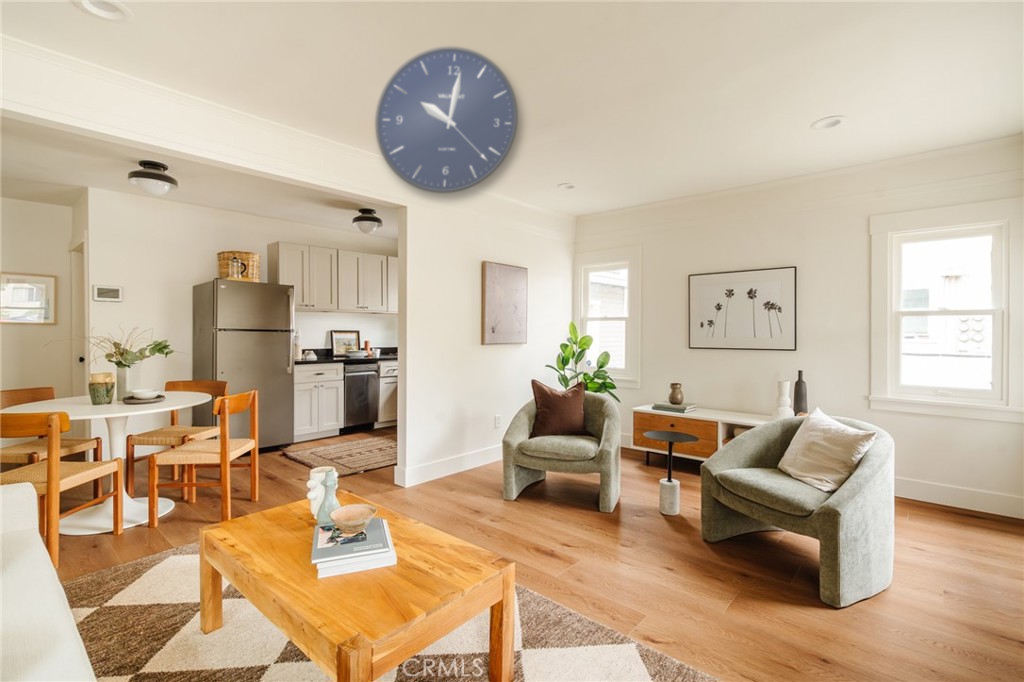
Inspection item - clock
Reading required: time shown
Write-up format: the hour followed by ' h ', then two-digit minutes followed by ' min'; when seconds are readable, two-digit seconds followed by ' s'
10 h 01 min 22 s
